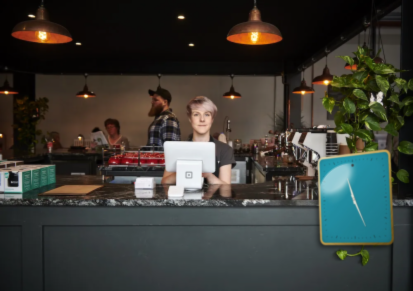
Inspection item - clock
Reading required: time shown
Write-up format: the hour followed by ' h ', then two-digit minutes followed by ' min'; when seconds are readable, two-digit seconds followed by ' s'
11 h 26 min
